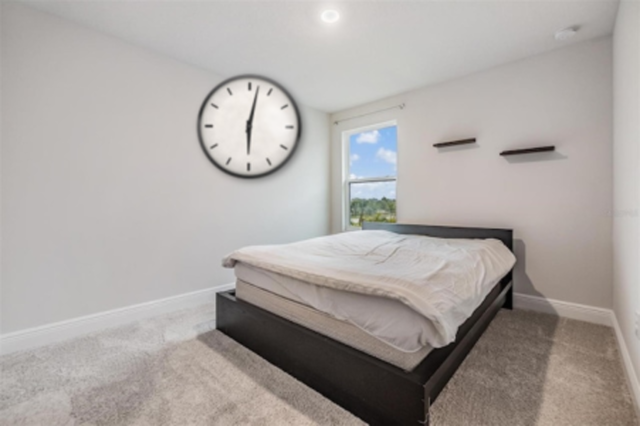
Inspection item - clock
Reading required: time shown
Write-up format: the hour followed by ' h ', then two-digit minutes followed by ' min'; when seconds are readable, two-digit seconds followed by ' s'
6 h 02 min
